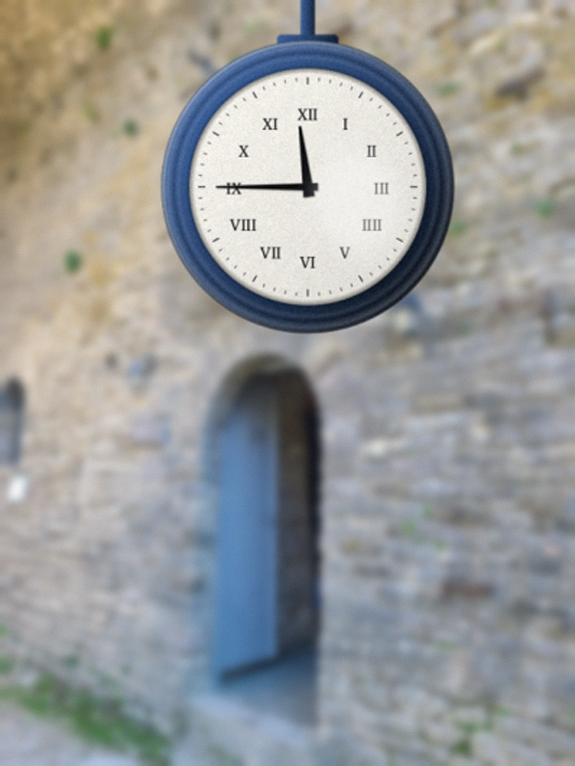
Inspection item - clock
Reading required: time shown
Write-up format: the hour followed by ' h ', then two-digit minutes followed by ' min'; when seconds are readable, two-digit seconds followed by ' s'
11 h 45 min
